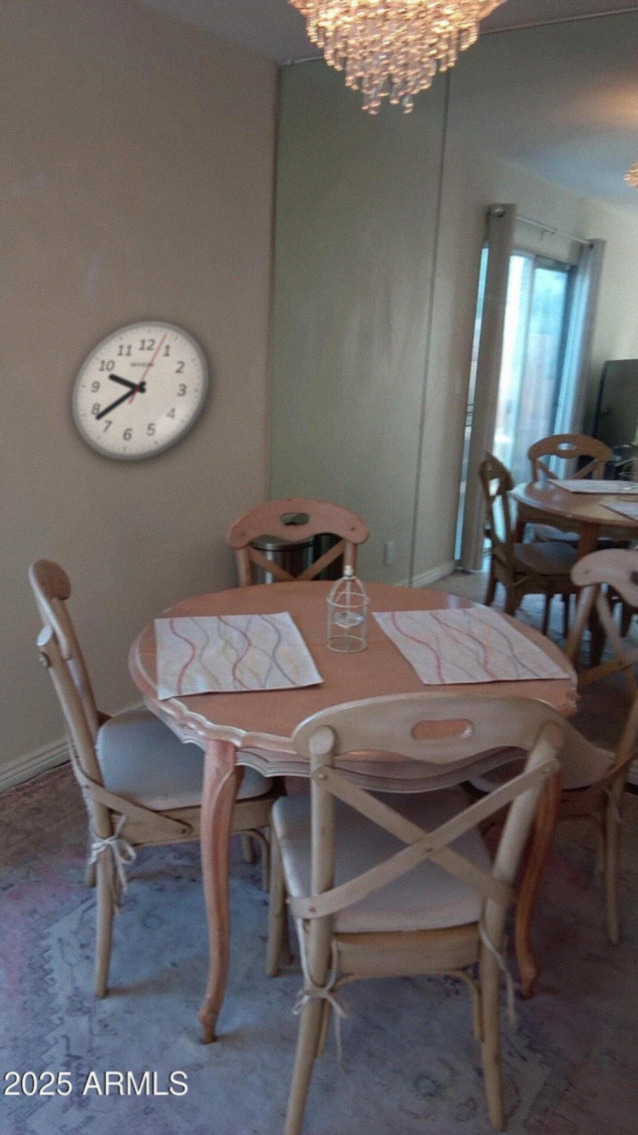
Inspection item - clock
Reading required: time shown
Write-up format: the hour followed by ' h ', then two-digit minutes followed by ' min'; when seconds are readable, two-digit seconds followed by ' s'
9 h 38 min 03 s
